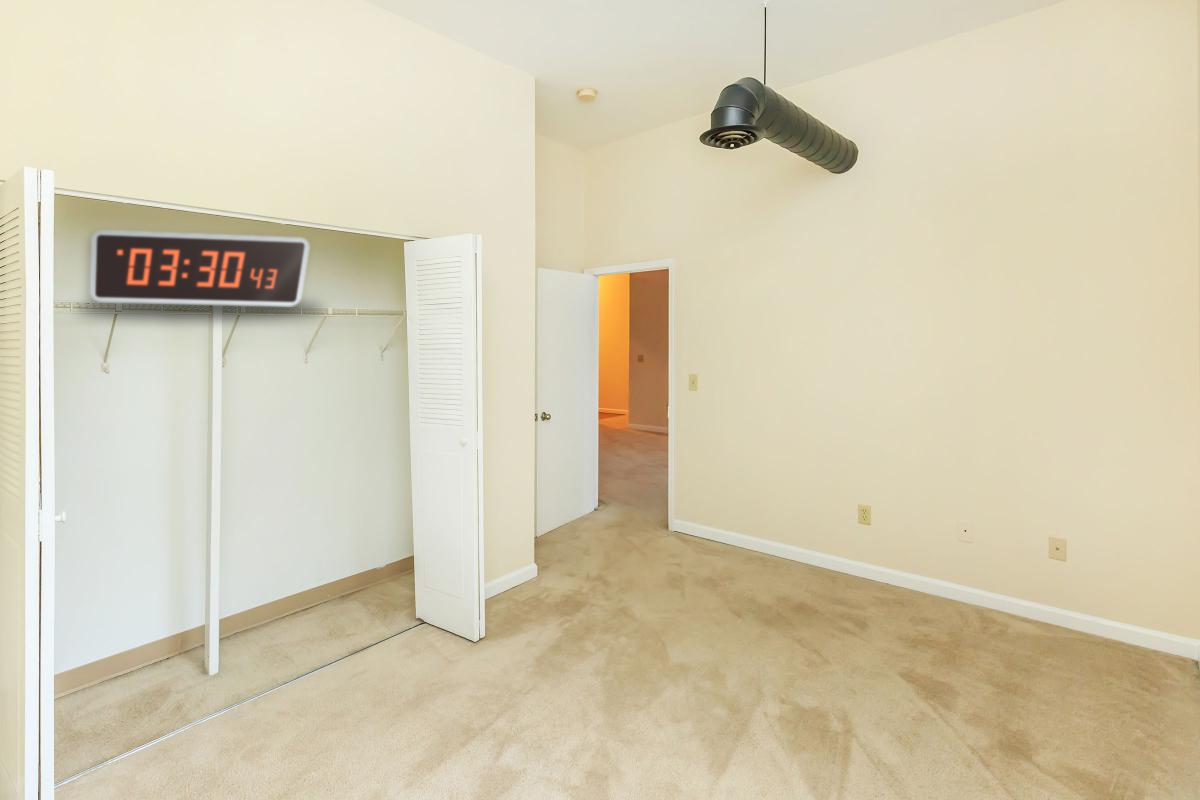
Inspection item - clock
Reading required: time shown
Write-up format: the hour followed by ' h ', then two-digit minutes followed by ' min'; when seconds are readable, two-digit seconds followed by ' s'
3 h 30 min 43 s
